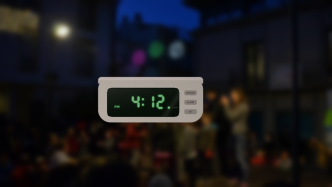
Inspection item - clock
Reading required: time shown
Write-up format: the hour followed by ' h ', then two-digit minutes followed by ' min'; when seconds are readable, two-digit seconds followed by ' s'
4 h 12 min
